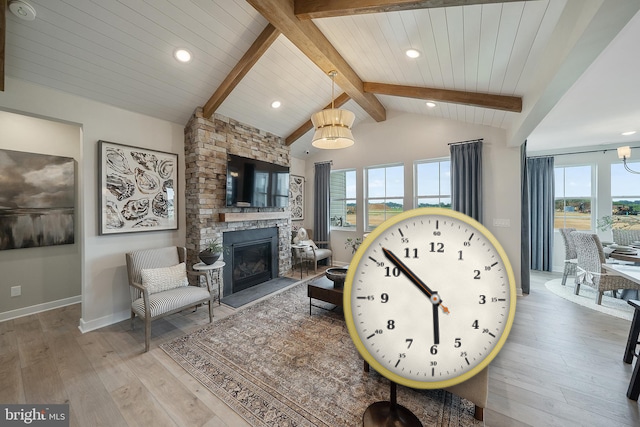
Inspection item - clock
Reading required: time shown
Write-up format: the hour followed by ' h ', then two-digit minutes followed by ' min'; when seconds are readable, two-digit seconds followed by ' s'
5 h 51 min 52 s
